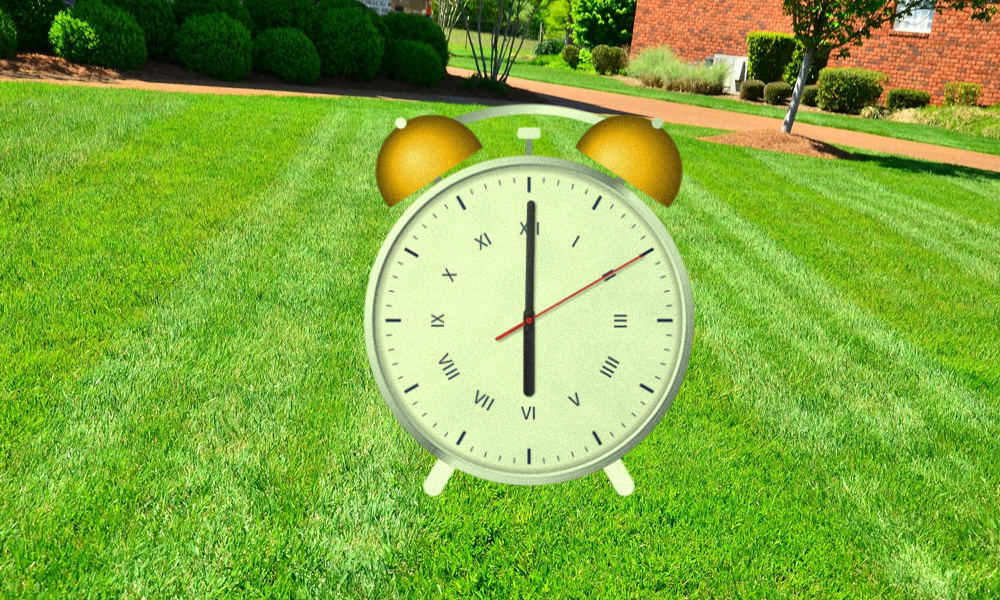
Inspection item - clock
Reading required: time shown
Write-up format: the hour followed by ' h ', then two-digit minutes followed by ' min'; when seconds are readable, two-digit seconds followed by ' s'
6 h 00 min 10 s
